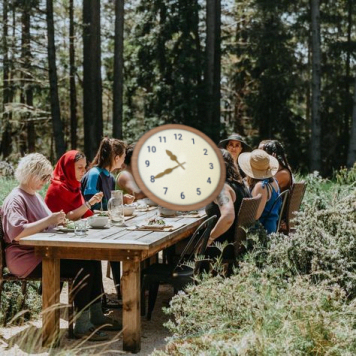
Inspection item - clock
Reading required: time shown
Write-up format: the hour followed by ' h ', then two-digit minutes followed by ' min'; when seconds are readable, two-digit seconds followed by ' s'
10 h 40 min
